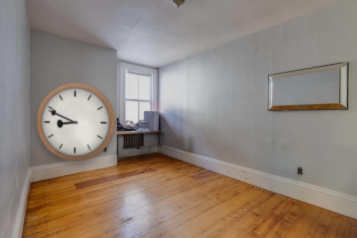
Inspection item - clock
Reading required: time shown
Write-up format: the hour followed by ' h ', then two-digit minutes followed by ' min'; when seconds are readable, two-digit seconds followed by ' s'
8 h 49 min
